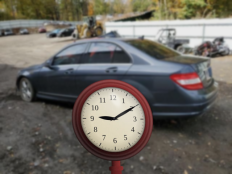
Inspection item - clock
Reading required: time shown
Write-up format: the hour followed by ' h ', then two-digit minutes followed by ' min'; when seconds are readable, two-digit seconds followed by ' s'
9 h 10 min
